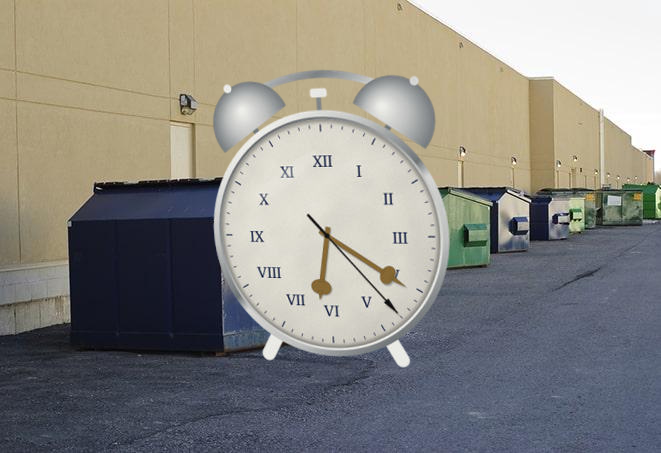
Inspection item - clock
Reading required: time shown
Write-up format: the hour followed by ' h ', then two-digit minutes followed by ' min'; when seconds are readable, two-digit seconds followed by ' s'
6 h 20 min 23 s
